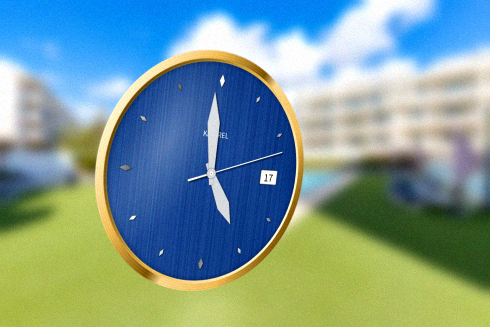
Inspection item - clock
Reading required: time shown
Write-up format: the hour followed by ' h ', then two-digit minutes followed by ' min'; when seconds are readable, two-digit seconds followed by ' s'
4 h 59 min 12 s
